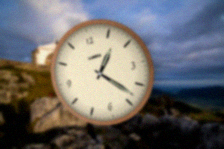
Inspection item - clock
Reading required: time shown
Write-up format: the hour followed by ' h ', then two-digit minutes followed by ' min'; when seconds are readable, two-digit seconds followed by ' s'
1 h 23 min
